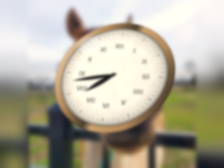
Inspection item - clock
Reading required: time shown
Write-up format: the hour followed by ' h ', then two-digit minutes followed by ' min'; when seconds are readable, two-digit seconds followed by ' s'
7 h 43 min
